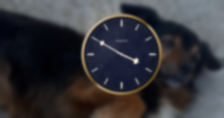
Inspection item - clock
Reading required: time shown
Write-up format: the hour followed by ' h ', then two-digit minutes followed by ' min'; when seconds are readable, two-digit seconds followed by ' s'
3 h 50 min
